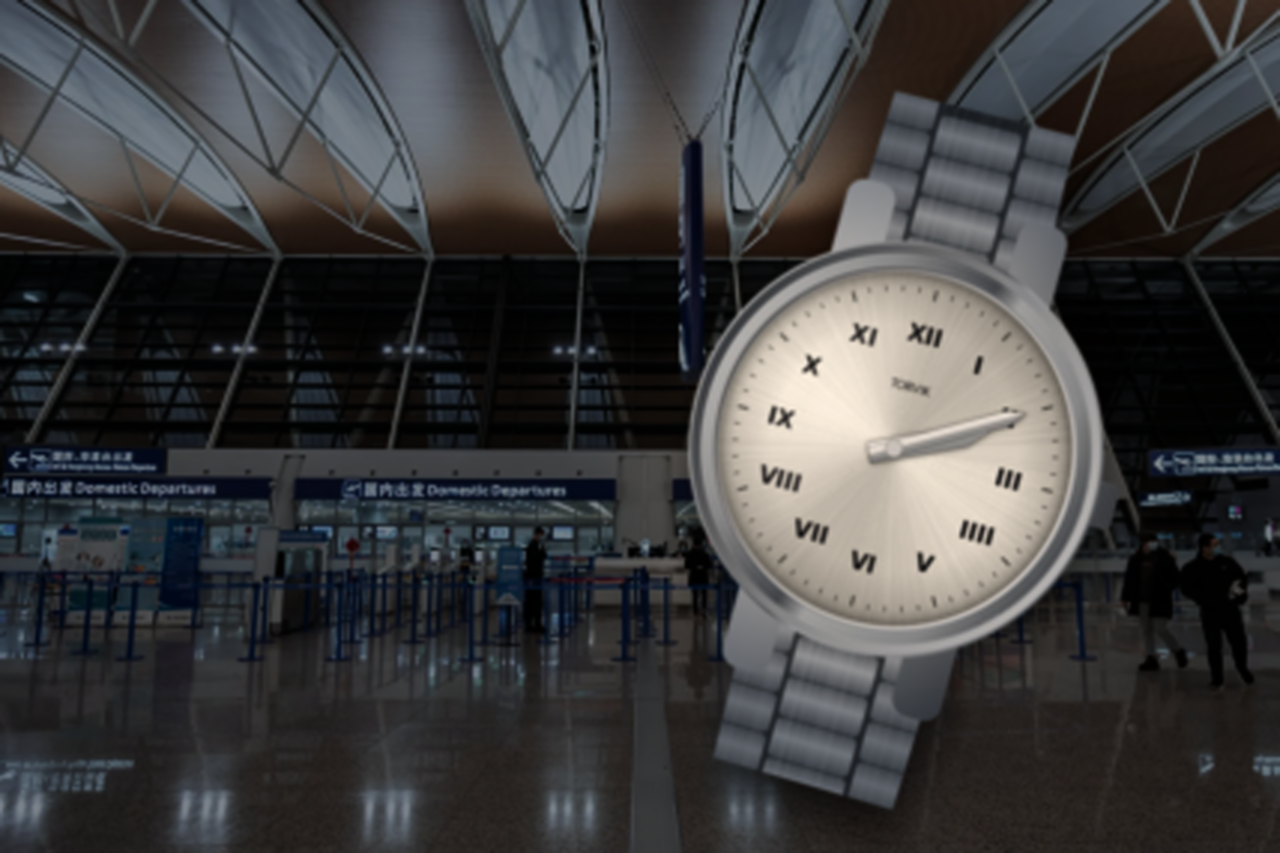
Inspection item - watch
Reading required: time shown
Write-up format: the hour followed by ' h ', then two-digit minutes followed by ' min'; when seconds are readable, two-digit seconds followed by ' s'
2 h 10 min
